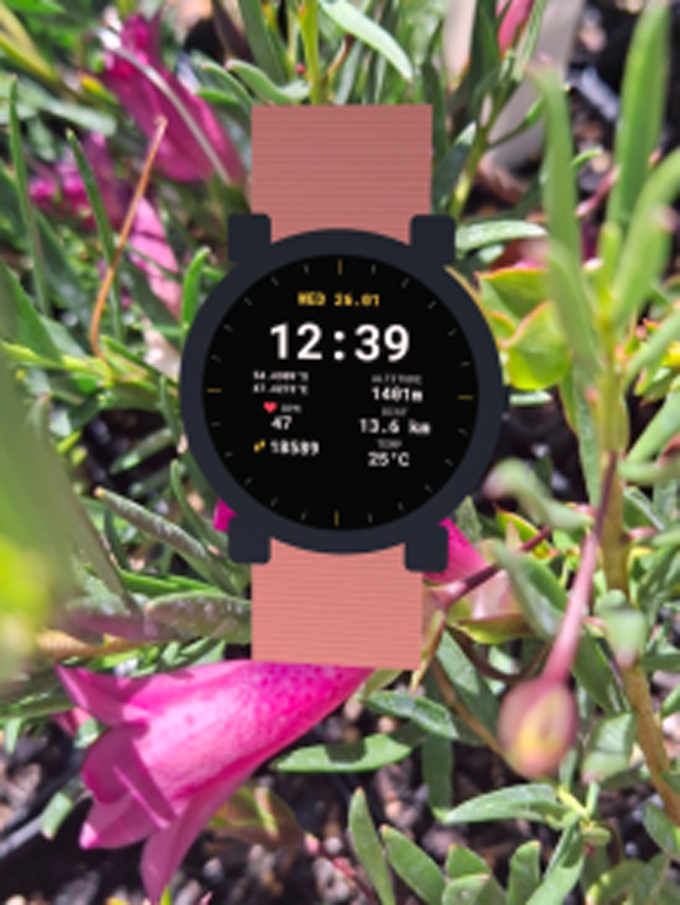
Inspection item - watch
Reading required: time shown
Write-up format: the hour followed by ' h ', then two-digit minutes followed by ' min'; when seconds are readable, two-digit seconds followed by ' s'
12 h 39 min
